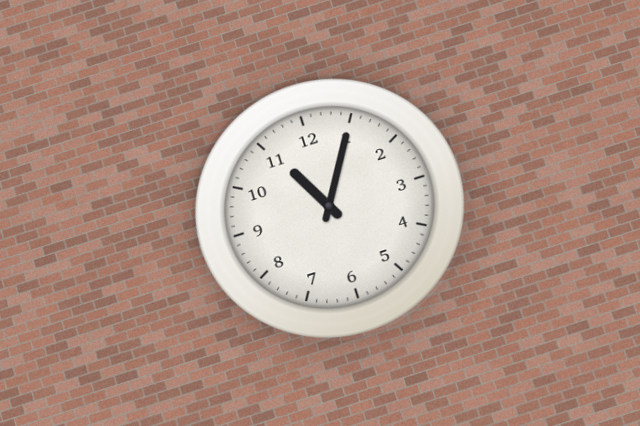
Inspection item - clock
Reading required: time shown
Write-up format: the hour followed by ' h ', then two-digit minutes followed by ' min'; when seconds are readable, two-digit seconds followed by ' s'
11 h 05 min
